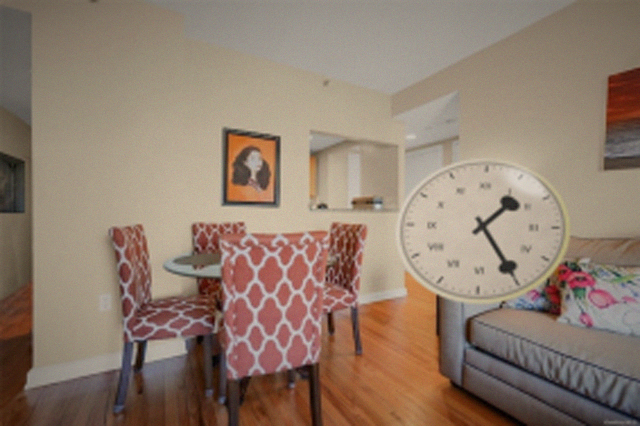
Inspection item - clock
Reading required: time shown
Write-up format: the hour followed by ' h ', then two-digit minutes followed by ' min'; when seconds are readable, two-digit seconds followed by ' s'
1 h 25 min
